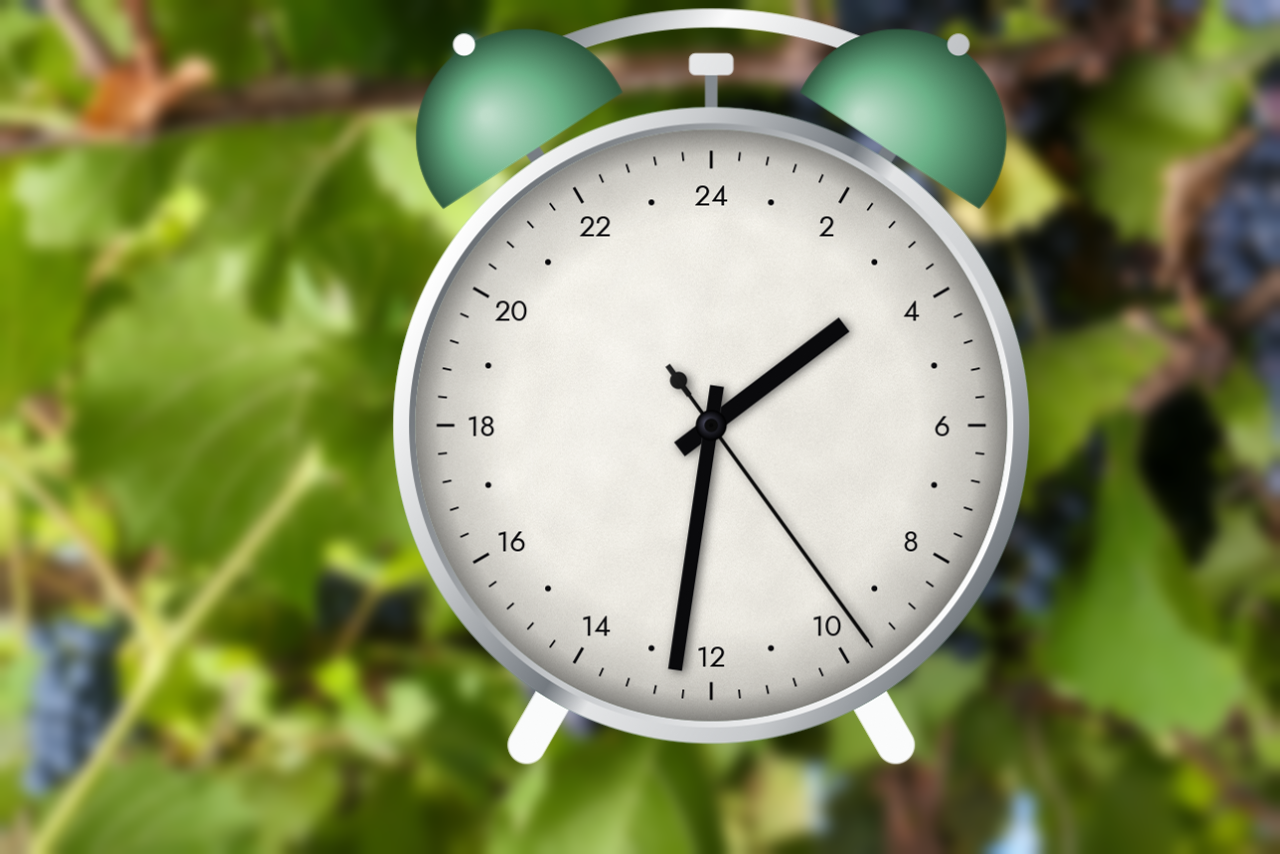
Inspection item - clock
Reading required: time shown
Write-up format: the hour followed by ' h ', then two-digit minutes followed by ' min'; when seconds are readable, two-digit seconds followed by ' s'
3 h 31 min 24 s
